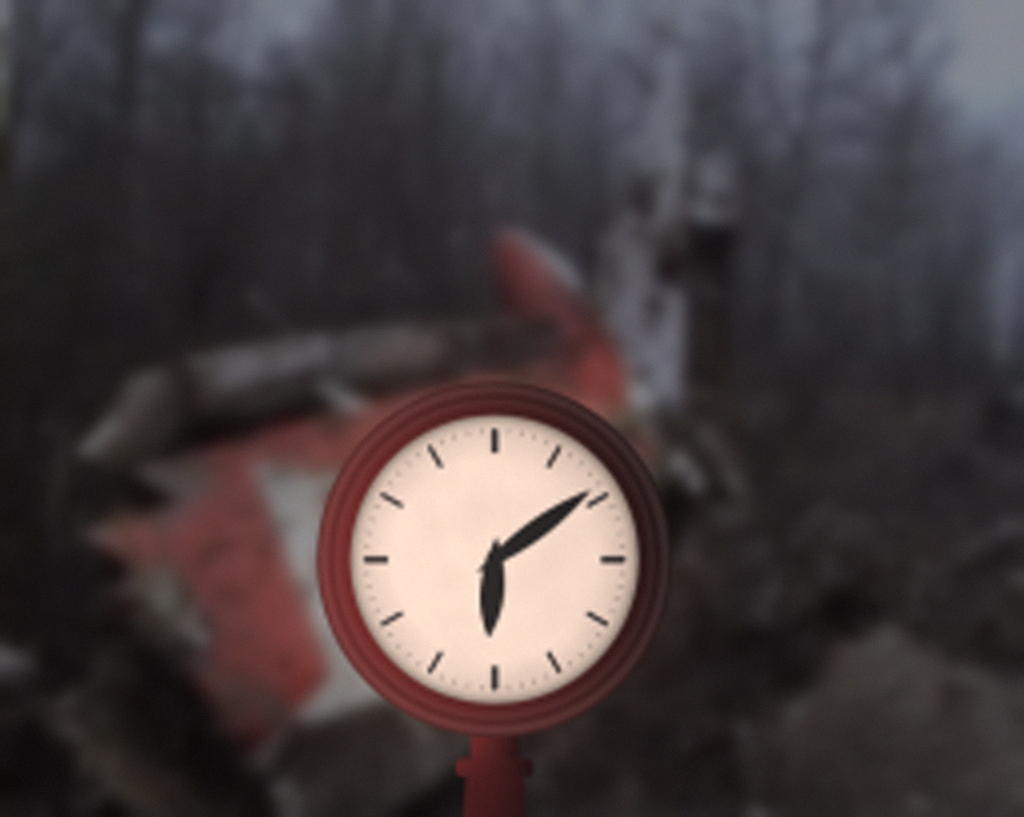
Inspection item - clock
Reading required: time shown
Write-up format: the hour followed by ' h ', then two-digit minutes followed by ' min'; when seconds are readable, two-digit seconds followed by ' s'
6 h 09 min
